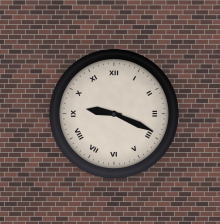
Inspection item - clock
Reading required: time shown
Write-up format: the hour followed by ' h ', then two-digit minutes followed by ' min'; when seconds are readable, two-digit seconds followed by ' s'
9 h 19 min
